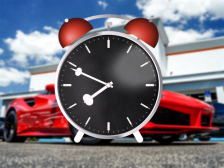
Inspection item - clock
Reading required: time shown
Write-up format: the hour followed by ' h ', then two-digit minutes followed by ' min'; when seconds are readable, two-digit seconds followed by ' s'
7 h 49 min
